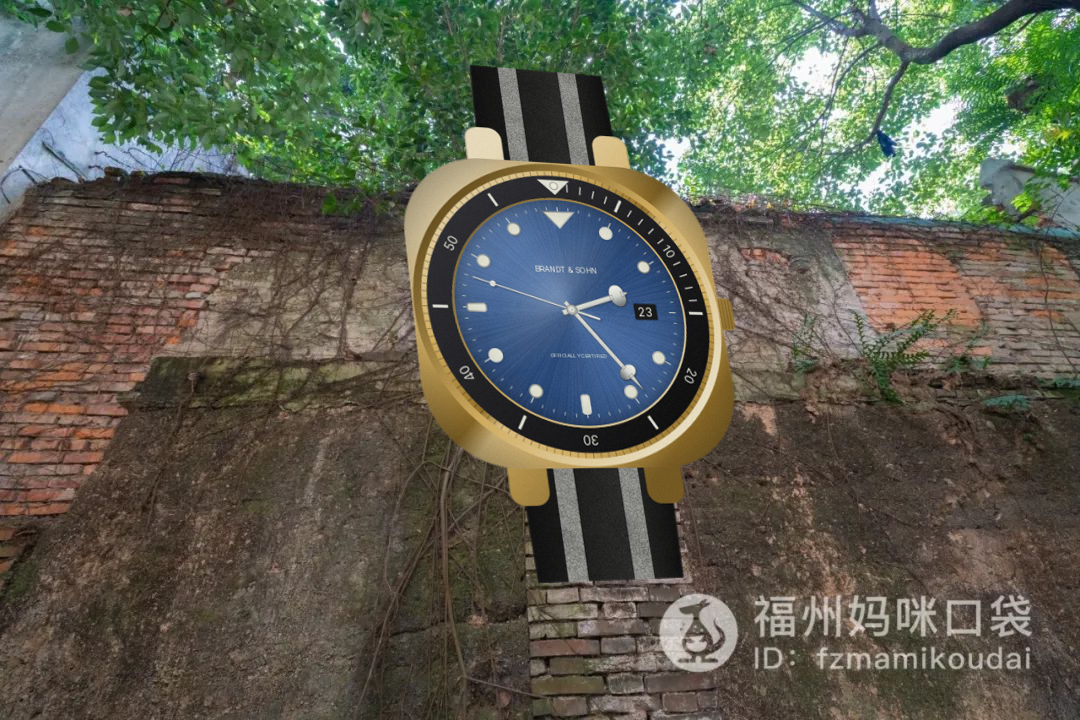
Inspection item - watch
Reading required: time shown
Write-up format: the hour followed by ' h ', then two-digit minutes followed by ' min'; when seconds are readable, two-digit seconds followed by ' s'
2 h 23 min 48 s
